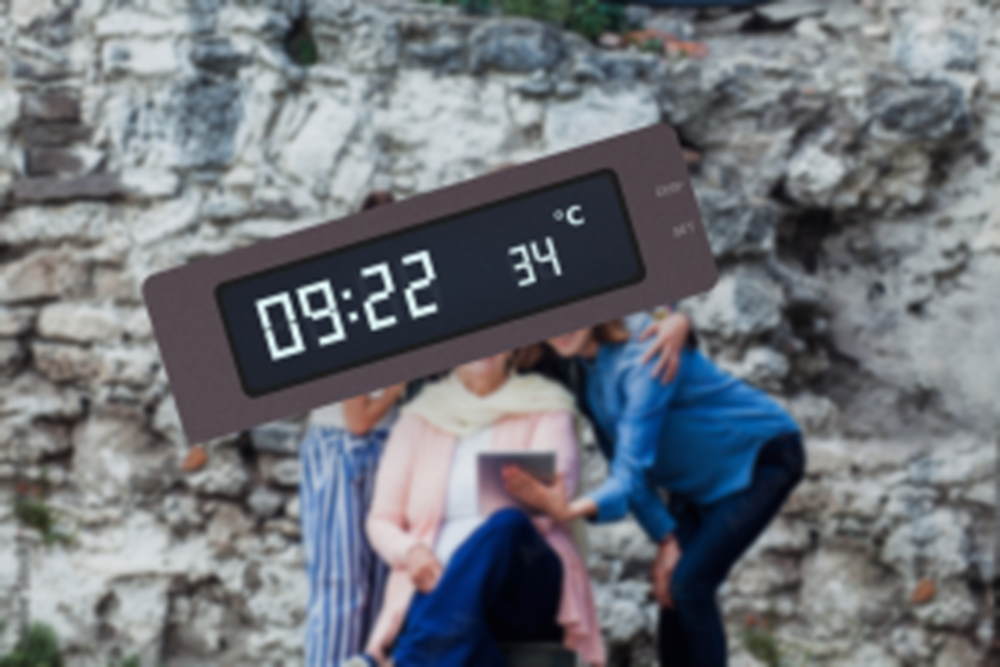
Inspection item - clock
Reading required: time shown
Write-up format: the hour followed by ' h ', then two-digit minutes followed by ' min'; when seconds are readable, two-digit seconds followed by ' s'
9 h 22 min
